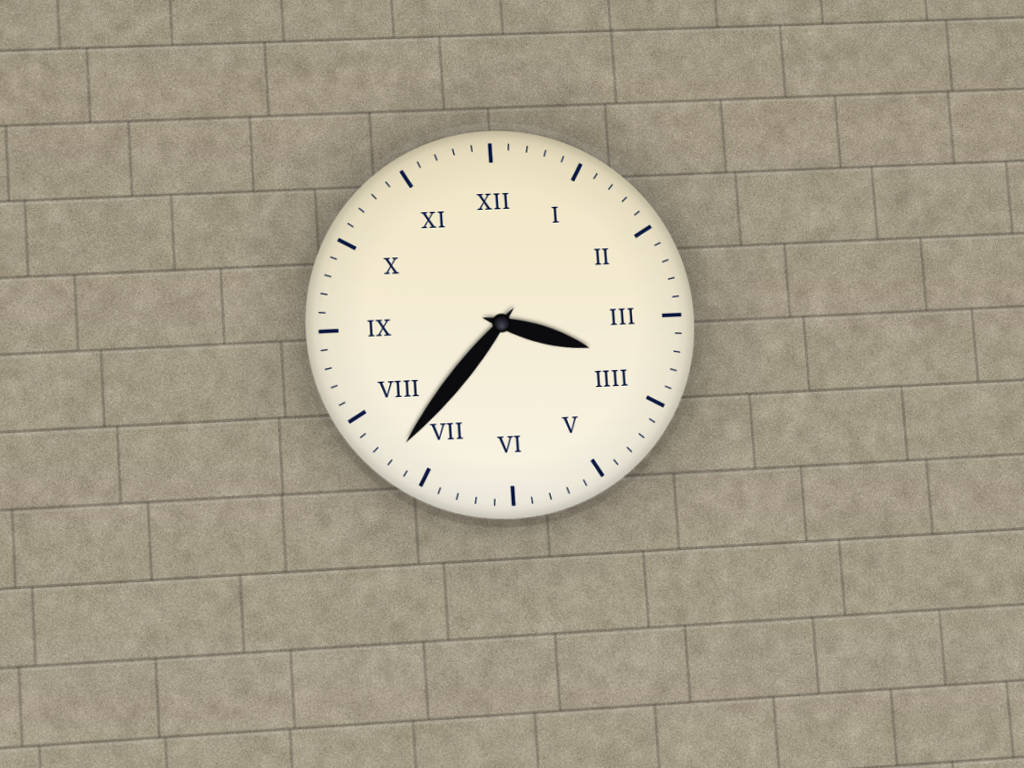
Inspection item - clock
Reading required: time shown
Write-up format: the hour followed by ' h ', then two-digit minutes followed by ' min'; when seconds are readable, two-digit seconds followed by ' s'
3 h 37 min
